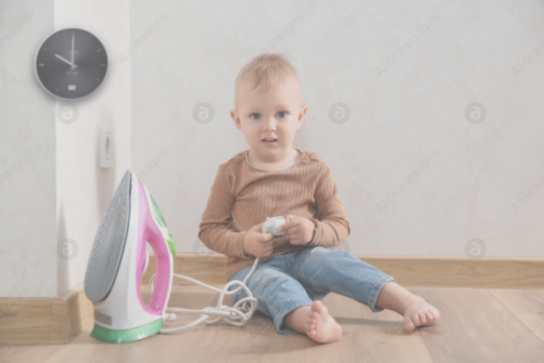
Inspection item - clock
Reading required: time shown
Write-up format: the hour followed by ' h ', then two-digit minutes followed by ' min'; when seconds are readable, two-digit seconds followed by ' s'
10 h 00 min
